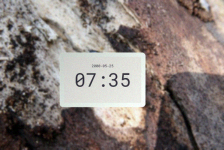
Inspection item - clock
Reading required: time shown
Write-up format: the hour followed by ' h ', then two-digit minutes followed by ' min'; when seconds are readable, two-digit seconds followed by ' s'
7 h 35 min
